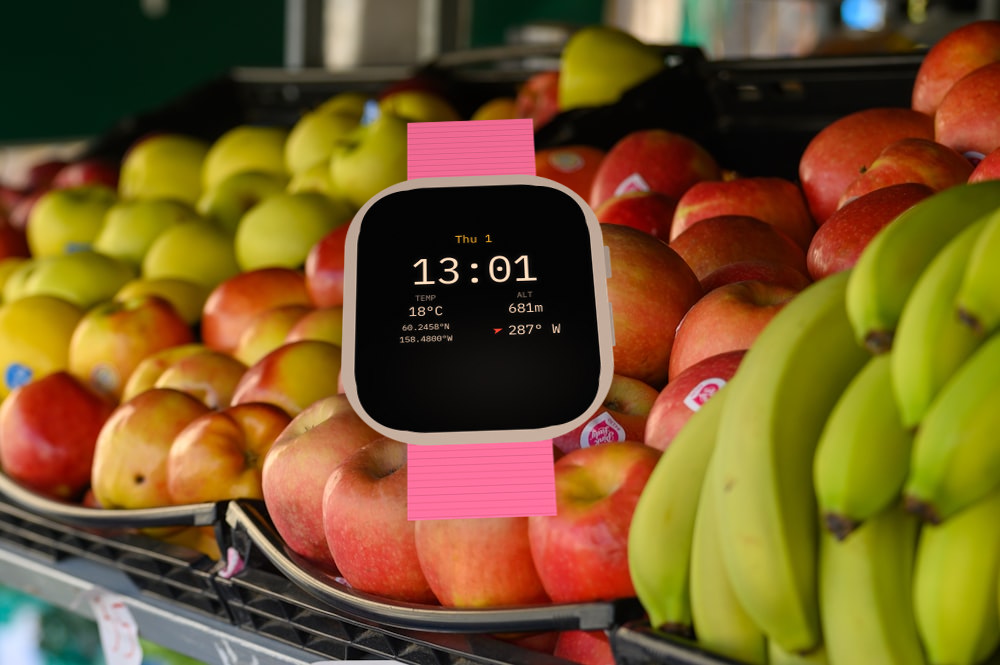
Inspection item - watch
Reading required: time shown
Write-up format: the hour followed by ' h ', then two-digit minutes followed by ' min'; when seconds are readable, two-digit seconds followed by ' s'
13 h 01 min
